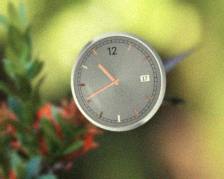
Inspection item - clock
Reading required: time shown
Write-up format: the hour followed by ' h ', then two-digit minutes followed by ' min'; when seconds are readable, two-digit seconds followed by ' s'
10 h 41 min
